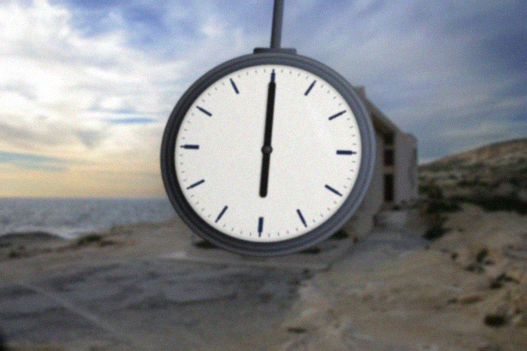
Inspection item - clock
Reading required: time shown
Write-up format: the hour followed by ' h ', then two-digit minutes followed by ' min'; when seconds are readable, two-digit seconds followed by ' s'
6 h 00 min
